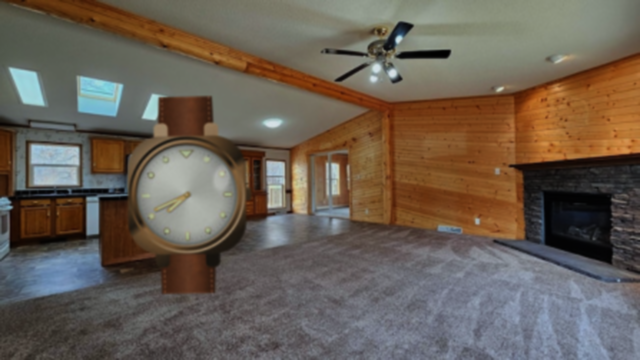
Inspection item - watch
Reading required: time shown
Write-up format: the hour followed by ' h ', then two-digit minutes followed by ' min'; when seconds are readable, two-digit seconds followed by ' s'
7 h 41 min
